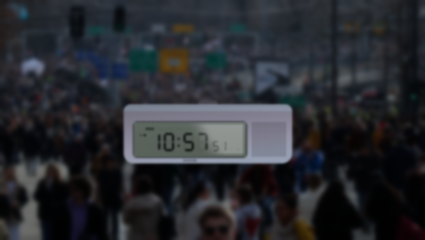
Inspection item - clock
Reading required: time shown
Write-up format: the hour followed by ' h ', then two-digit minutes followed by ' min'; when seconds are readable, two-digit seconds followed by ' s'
10 h 57 min
